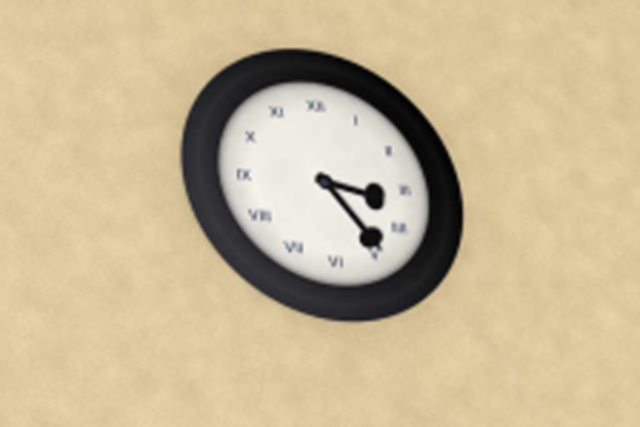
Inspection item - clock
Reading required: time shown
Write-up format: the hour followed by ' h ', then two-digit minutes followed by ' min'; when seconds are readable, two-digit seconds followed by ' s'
3 h 24 min
